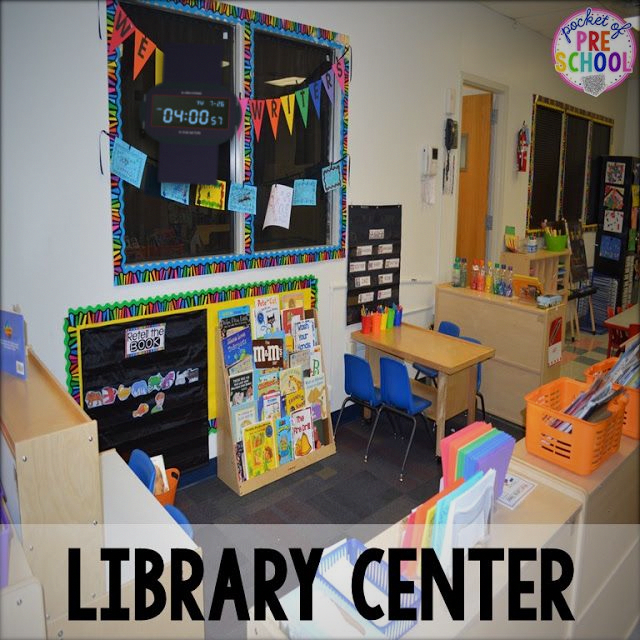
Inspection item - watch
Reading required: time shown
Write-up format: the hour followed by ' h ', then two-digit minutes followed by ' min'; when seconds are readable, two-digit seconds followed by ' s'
4 h 00 min
